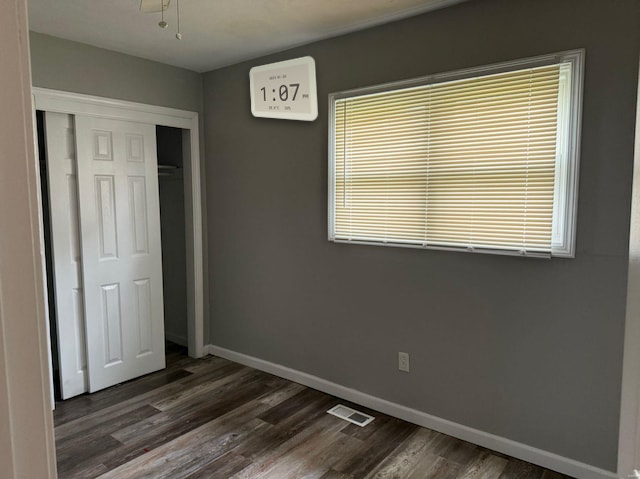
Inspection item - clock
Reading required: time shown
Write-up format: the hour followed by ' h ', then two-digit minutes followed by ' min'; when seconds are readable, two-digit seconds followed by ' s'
1 h 07 min
